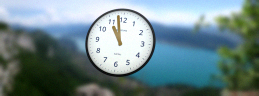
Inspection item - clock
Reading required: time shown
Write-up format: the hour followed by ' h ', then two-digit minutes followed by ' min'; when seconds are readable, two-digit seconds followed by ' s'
10 h 58 min
